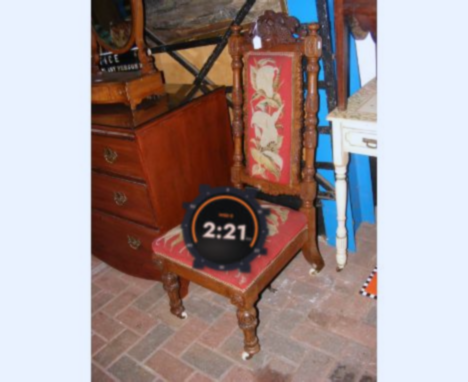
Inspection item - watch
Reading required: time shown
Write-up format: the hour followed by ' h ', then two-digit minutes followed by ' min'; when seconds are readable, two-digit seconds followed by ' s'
2 h 21 min
